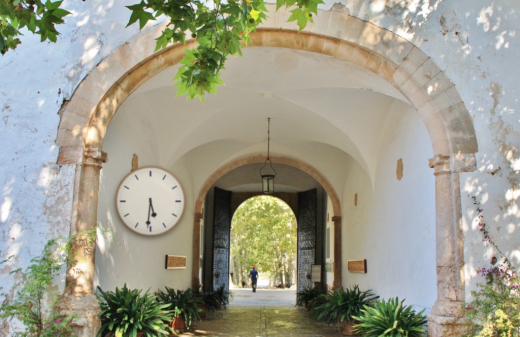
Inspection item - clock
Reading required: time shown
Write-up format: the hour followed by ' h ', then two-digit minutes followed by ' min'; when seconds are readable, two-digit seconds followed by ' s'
5 h 31 min
